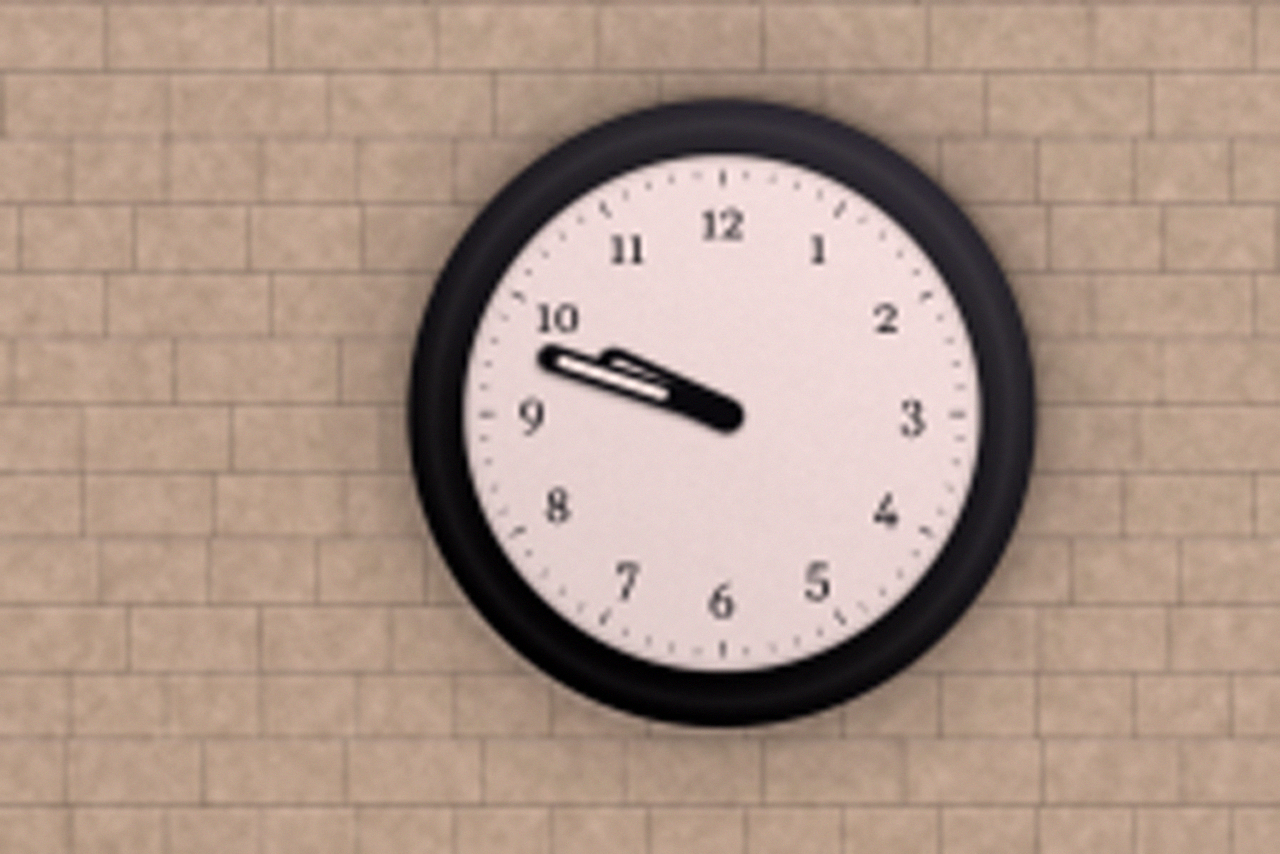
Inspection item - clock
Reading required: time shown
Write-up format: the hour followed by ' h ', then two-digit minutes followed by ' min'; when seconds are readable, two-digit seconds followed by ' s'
9 h 48 min
